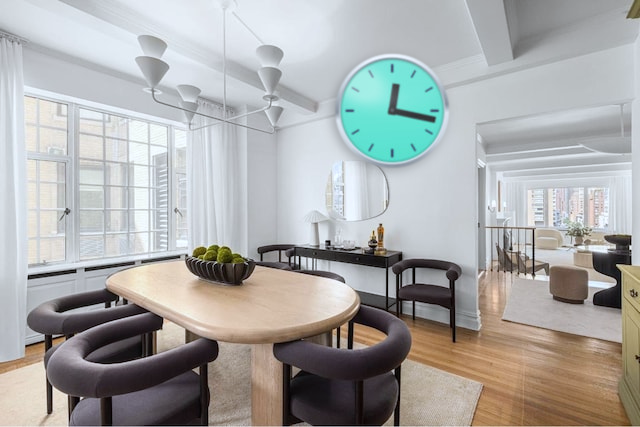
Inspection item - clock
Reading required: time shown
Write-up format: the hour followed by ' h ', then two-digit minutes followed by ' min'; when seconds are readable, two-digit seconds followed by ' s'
12 h 17 min
